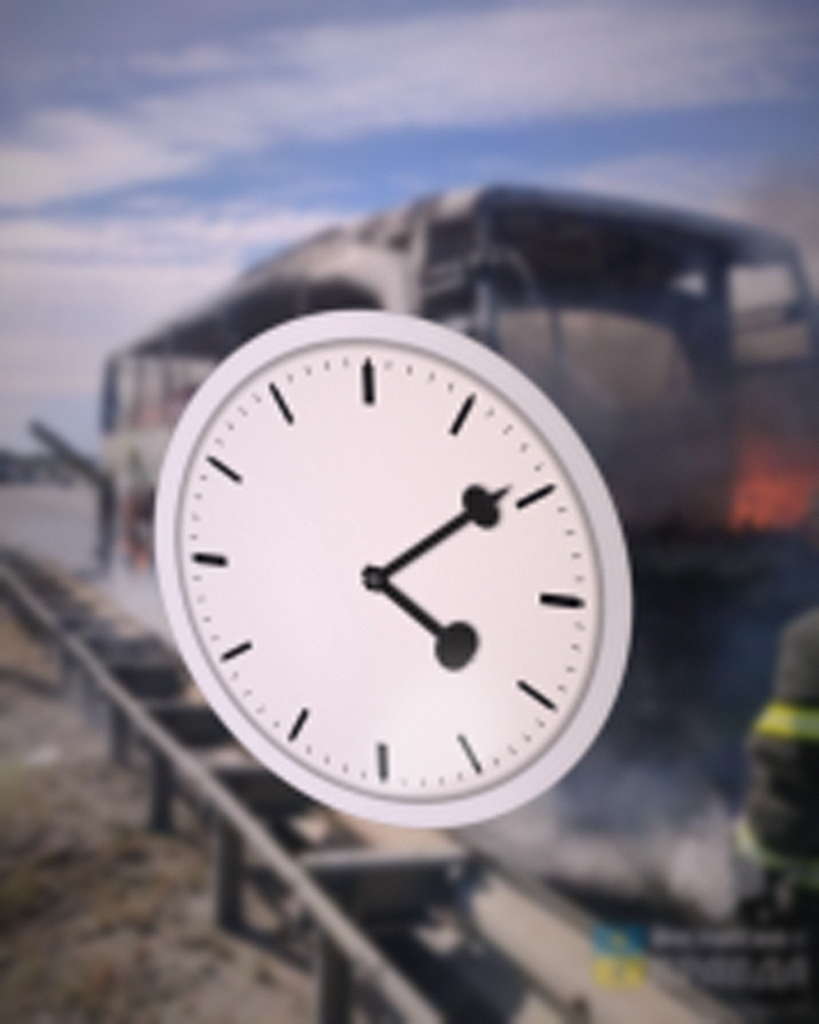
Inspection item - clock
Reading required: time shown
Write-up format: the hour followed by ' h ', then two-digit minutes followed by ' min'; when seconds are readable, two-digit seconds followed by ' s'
4 h 09 min
